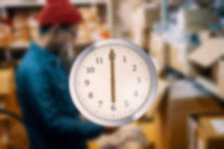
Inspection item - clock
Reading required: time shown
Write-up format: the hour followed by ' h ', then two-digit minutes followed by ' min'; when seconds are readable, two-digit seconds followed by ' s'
6 h 00 min
